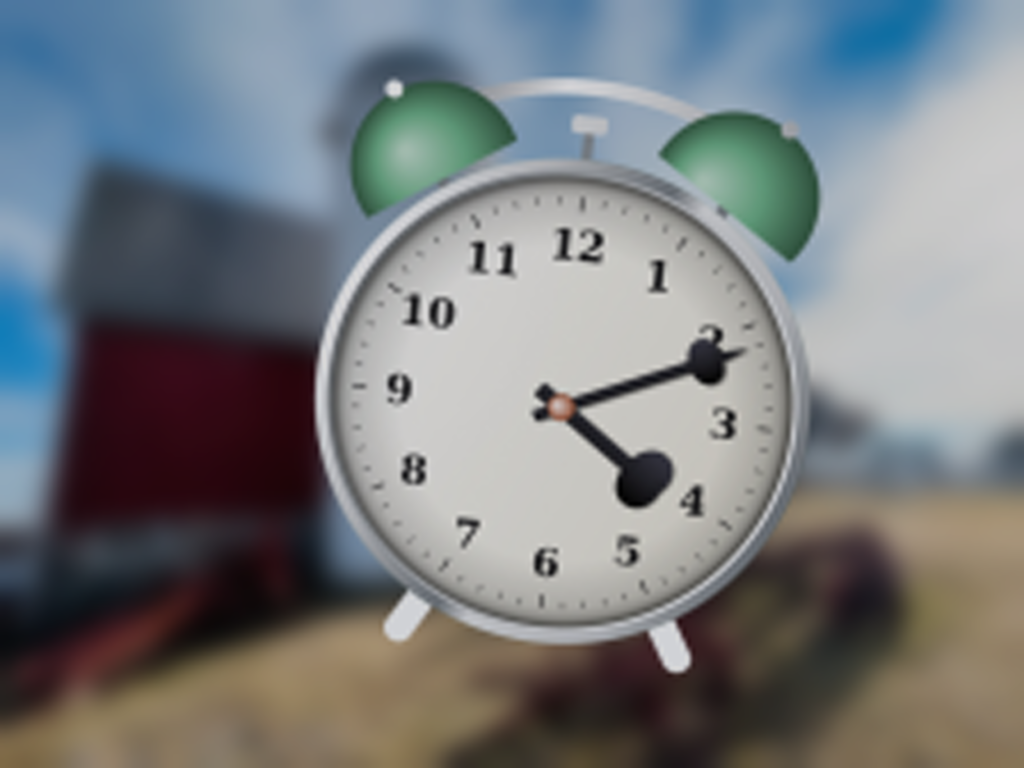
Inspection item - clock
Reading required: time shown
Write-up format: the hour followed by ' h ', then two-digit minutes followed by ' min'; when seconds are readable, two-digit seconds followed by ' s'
4 h 11 min
